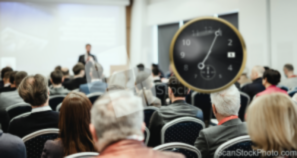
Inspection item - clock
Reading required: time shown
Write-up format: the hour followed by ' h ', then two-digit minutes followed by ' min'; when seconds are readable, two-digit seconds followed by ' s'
7 h 04 min
